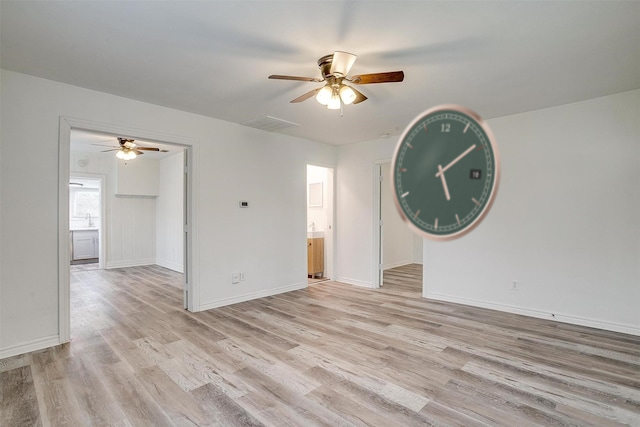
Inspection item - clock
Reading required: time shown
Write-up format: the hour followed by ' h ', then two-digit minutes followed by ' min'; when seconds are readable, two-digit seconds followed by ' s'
5 h 09 min
